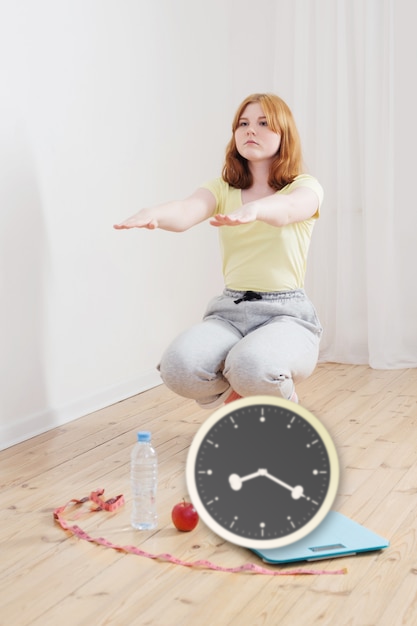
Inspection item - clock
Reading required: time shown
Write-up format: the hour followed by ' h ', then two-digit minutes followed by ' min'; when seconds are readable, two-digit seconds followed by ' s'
8 h 20 min
